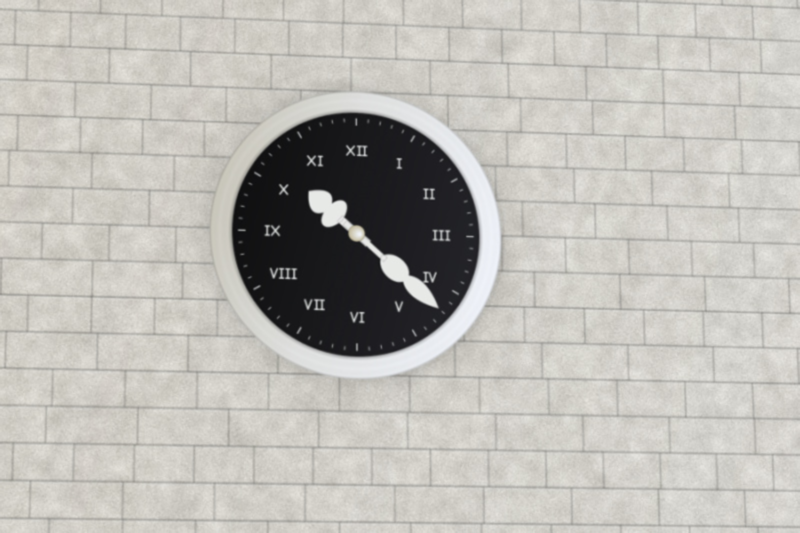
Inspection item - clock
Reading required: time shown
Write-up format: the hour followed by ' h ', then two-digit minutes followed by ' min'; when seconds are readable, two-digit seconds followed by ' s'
10 h 22 min
